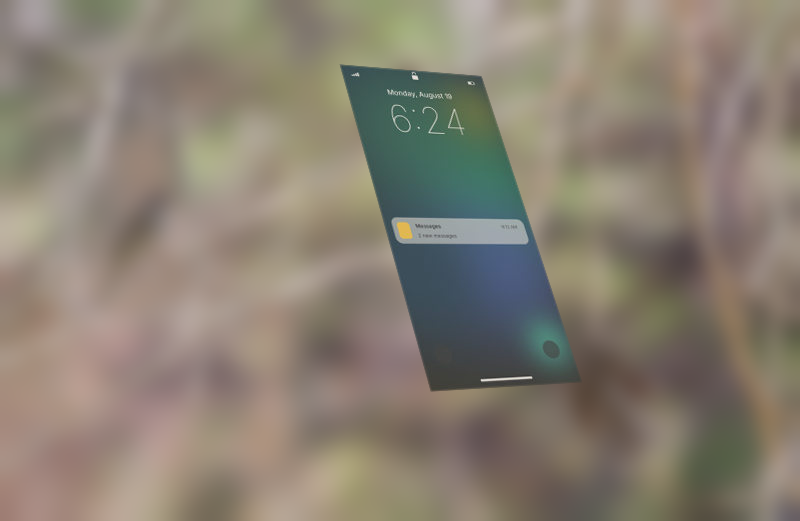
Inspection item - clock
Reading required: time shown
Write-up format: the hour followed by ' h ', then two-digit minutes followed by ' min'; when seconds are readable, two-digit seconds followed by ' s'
6 h 24 min
